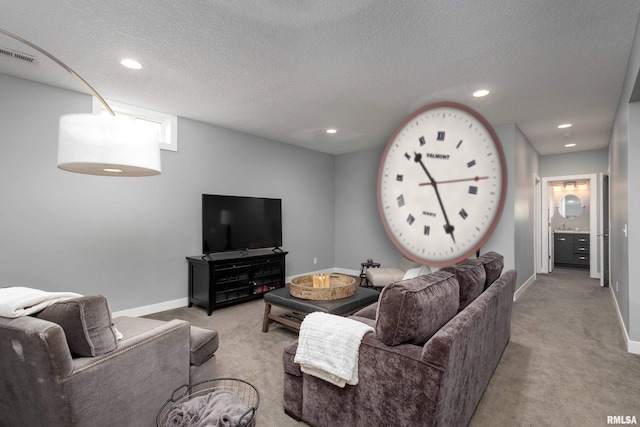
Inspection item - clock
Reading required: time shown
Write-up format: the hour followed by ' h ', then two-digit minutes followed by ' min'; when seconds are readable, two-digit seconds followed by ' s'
10 h 24 min 13 s
